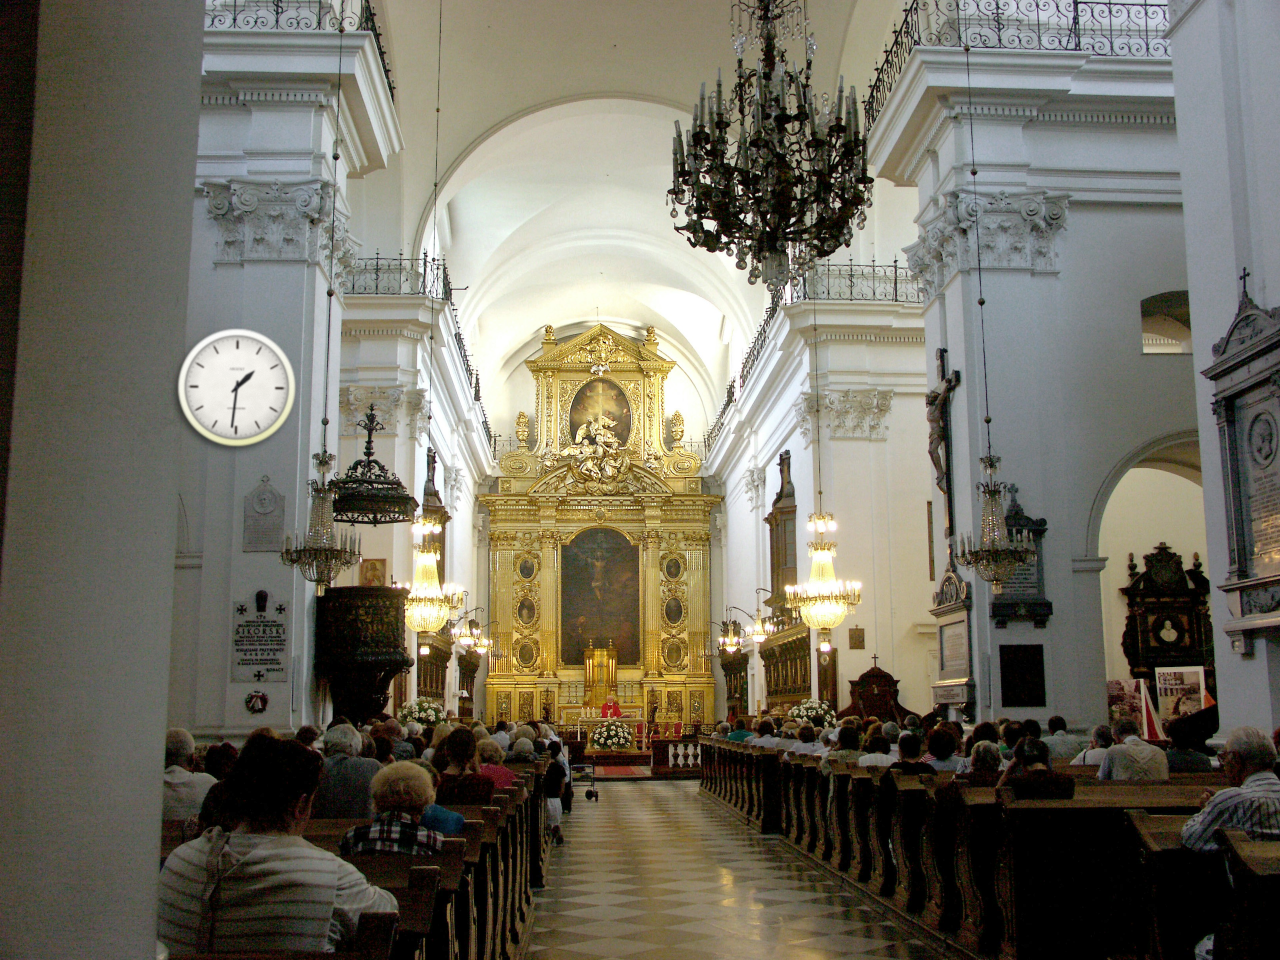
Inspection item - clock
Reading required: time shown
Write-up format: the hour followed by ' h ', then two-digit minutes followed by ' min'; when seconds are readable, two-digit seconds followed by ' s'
1 h 31 min
